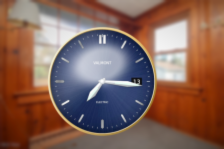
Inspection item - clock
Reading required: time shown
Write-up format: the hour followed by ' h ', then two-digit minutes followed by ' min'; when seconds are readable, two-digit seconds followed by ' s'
7 h 16 min
